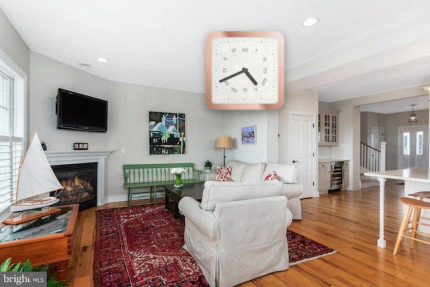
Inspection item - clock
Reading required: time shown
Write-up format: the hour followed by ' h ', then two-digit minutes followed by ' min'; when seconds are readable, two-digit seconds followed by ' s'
4 h 41 min
